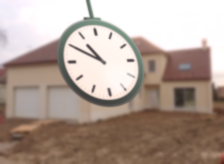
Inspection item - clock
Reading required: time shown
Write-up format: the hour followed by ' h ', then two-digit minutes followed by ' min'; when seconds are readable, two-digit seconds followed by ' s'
10 h 50 min
